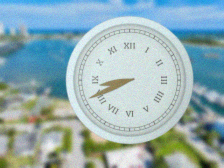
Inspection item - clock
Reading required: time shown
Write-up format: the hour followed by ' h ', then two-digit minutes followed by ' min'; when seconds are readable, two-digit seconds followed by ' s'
8 h 41 min
